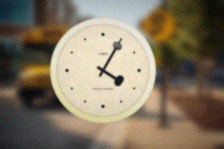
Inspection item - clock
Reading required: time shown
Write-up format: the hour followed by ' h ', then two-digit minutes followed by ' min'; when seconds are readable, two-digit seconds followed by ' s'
4 h 05 min
